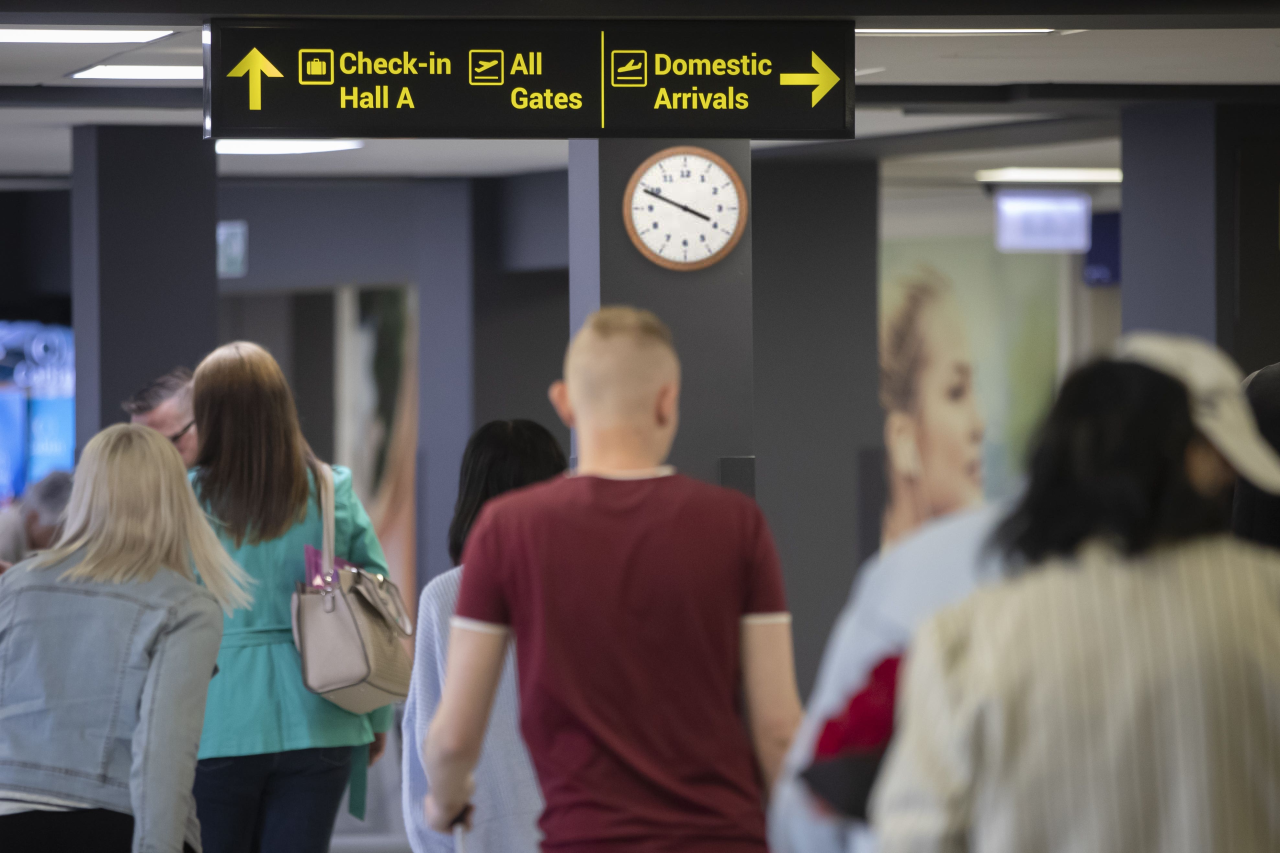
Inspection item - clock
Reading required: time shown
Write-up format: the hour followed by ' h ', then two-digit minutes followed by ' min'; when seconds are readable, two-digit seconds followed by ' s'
3 h 49 min
